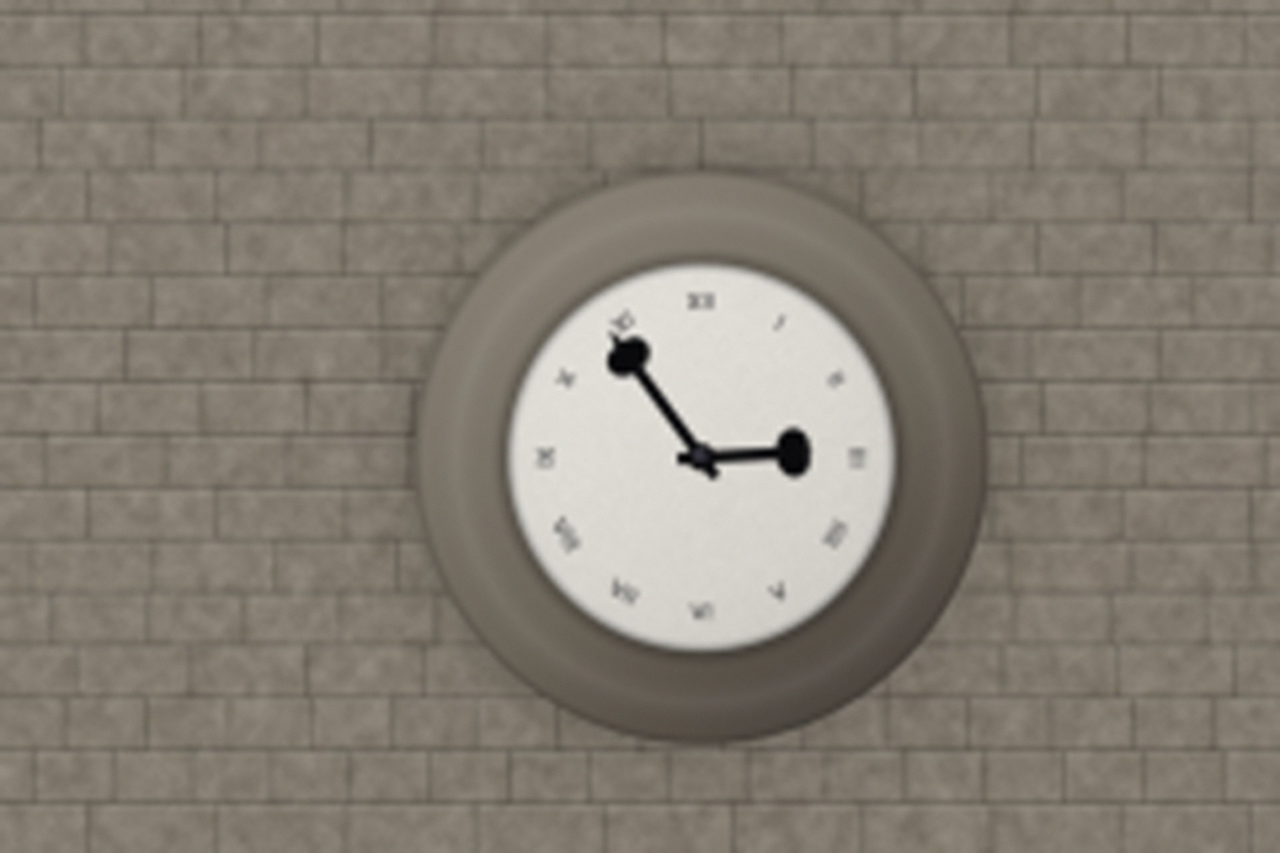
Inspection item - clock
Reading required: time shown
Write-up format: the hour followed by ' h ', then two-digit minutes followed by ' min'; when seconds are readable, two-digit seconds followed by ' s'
2 h 54 min
